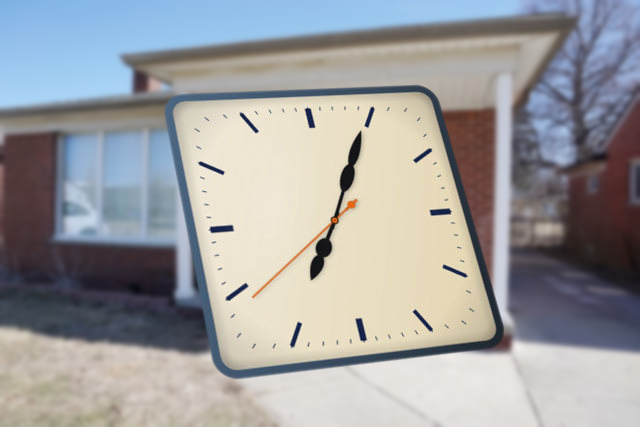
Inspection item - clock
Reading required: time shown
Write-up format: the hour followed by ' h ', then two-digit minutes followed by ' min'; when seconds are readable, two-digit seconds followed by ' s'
7 h 04 min 39 s
